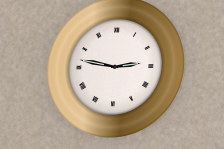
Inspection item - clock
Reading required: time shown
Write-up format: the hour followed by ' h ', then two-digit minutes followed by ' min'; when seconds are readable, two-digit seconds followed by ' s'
2 h 47 min
